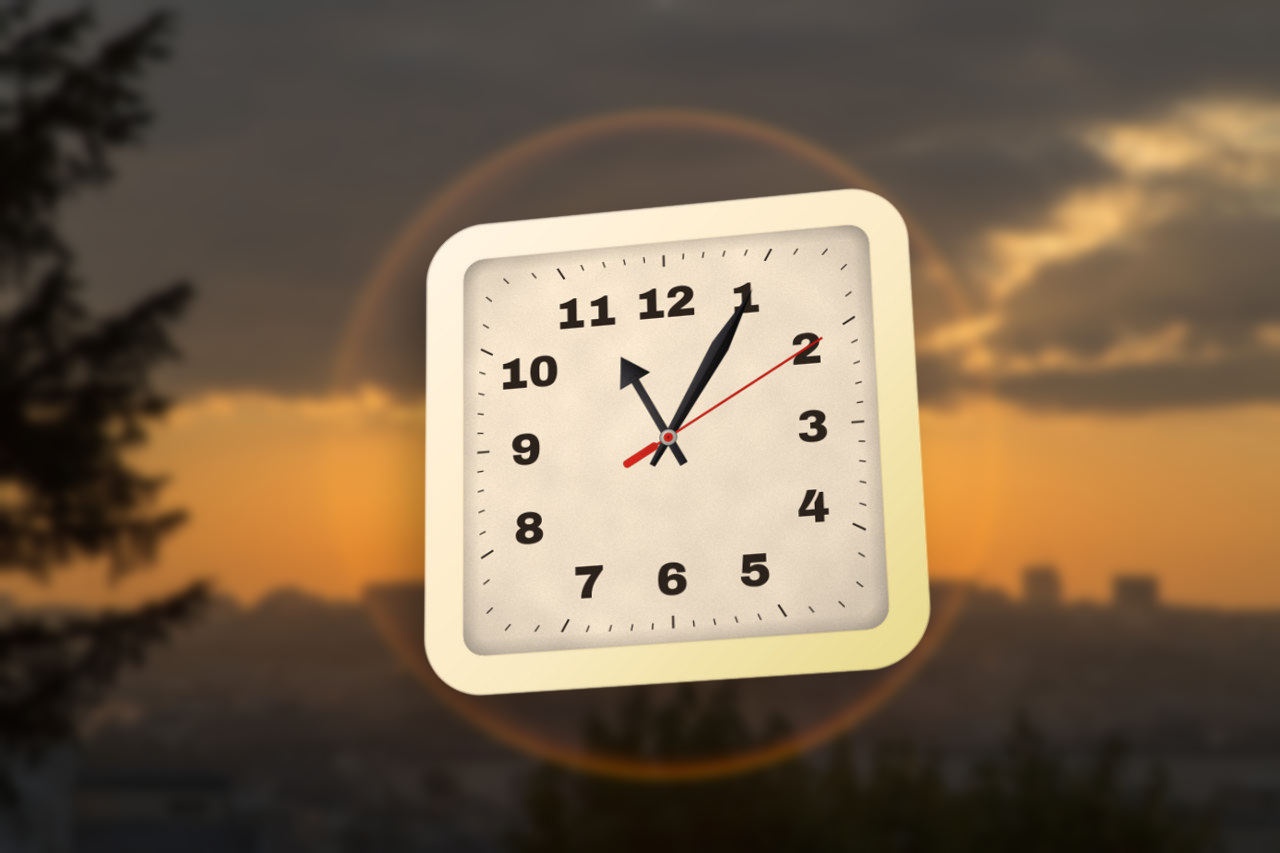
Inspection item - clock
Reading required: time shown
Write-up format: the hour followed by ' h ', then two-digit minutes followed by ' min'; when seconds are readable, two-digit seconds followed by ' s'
11 h 05 min 10 s
